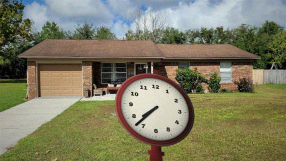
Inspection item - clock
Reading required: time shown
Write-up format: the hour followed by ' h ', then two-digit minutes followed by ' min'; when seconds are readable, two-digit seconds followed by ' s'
7 h 37 min
